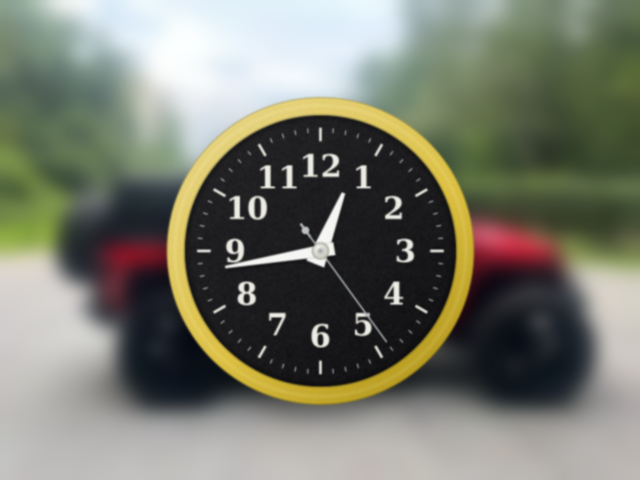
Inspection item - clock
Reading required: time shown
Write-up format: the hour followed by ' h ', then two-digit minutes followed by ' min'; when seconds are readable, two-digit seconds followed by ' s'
12 h 43 min 24 s
